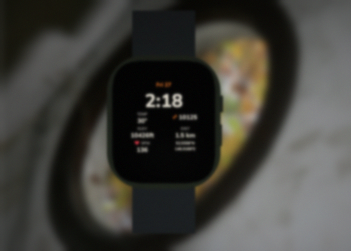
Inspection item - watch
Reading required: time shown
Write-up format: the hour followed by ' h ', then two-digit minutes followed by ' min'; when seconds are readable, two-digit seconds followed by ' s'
2 h 18 min
